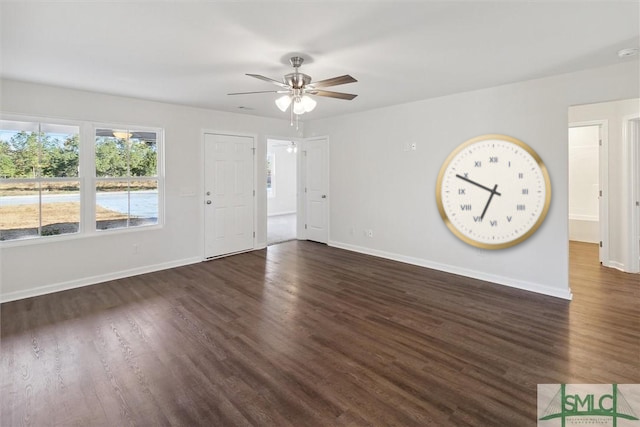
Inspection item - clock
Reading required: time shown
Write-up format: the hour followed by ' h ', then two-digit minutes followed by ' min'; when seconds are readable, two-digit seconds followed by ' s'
6 h 49 min
